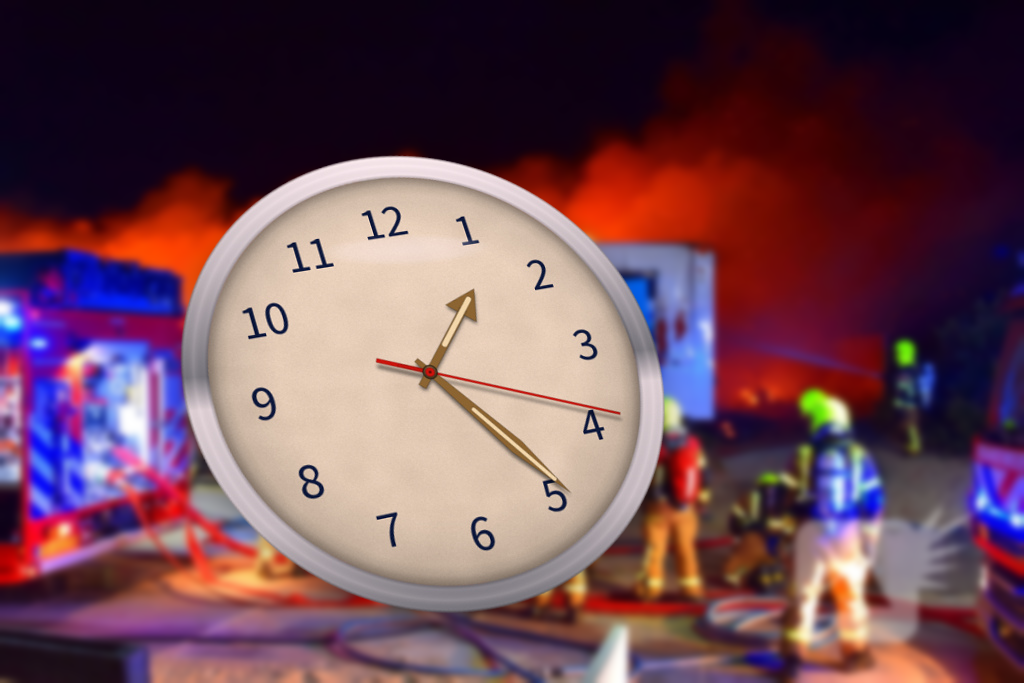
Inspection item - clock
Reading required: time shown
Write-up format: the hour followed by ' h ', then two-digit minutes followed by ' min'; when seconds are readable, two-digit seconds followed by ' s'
1 h 24 min 19 s
